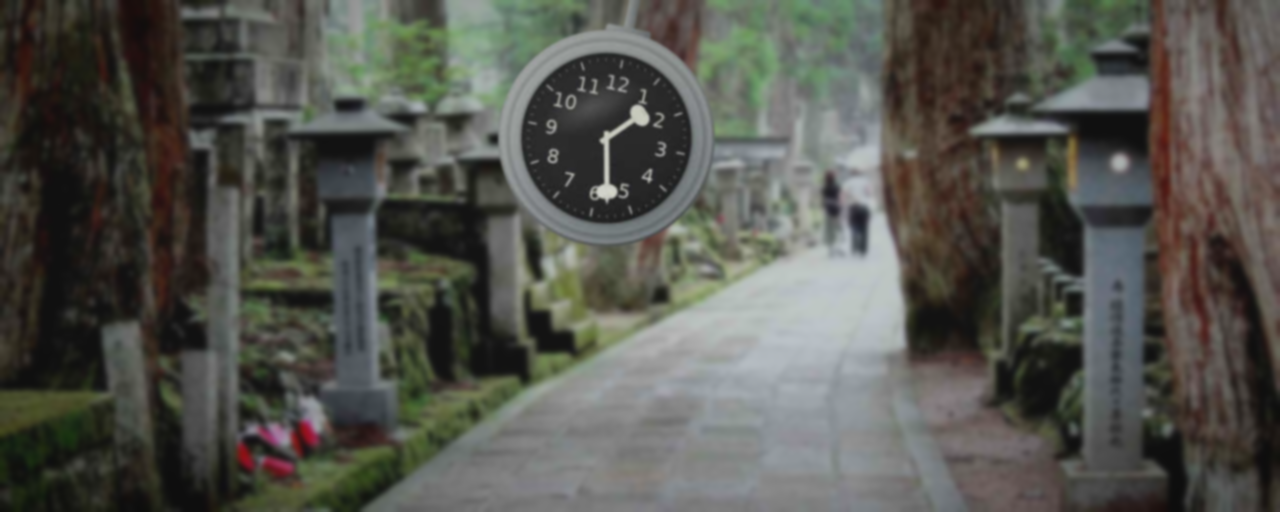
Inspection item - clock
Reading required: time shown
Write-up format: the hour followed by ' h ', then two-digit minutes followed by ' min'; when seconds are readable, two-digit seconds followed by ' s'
1 h 28 min
